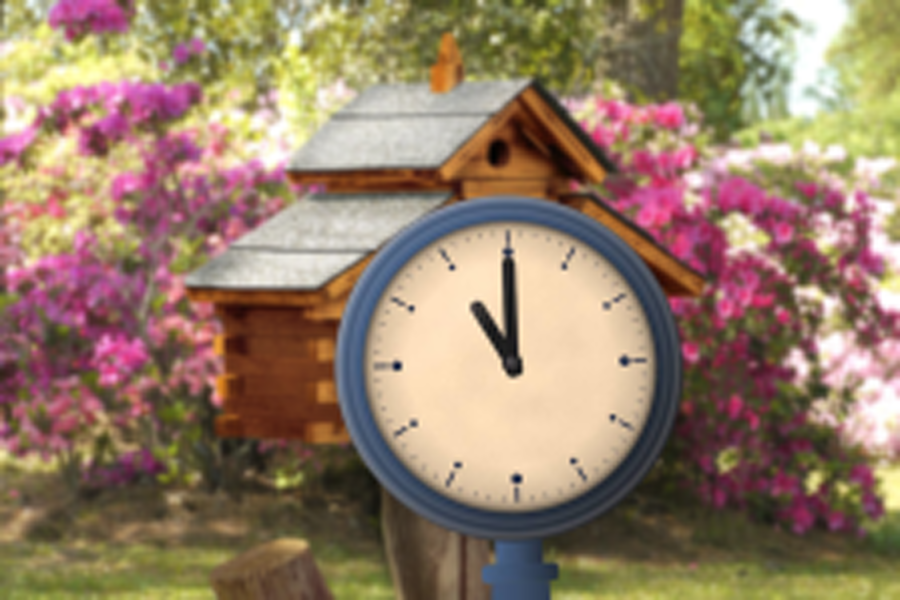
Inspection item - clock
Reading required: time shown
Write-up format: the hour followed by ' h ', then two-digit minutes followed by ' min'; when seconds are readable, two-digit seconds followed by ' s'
11 h 00 min
